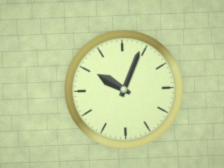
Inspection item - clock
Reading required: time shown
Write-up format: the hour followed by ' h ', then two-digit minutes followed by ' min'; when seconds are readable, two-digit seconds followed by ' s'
10 h 04 min
